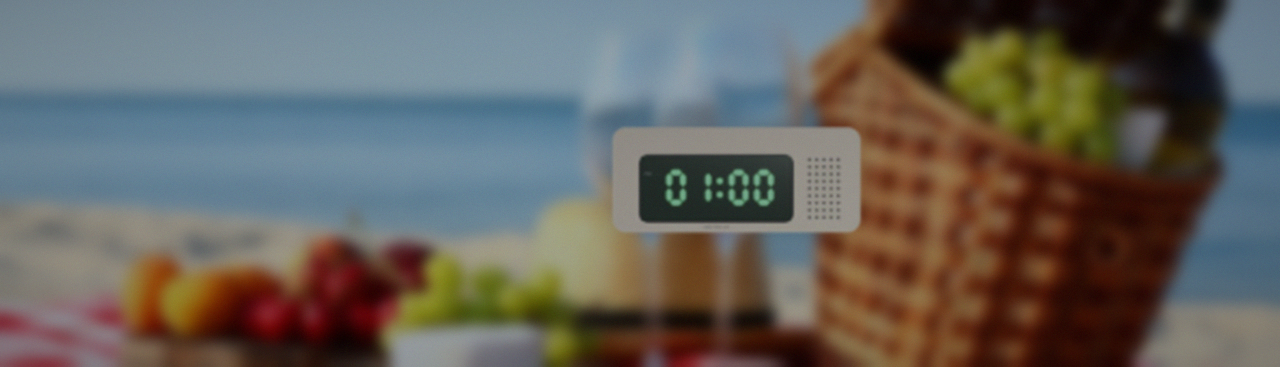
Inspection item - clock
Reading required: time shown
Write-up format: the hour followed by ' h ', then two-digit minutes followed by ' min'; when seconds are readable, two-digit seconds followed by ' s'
1 h 00 min
